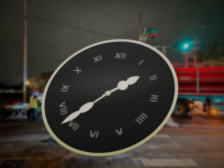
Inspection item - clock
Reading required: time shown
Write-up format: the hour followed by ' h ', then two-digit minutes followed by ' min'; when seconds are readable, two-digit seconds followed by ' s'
1 h 37 min
